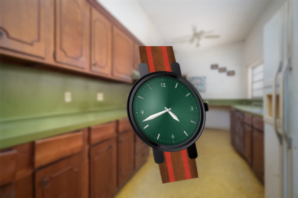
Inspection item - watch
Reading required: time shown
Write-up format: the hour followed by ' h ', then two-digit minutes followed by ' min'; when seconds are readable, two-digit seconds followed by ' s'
4 h 42 min
